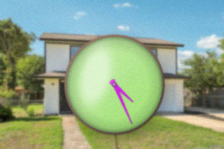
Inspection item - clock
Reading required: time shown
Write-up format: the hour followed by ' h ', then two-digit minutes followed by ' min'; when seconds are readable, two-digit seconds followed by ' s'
4 h 26 min
